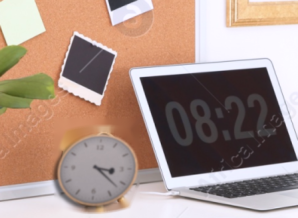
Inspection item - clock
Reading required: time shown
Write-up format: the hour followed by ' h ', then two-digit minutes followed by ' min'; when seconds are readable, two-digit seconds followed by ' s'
3 h 22 min
